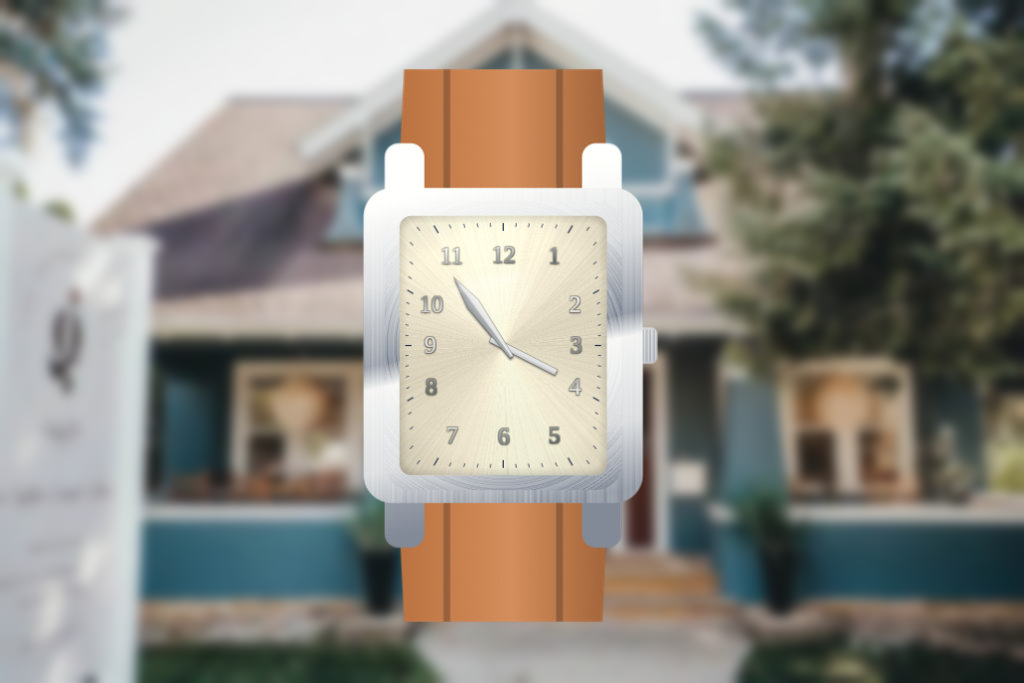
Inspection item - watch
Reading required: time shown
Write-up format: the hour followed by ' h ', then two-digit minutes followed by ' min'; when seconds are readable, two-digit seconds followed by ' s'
3 h 54 min
